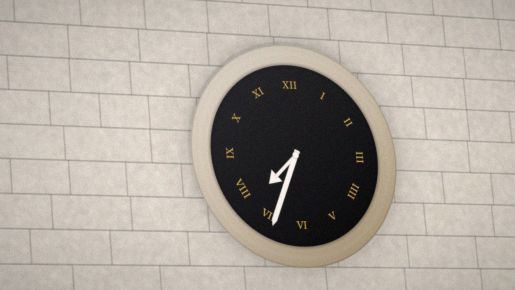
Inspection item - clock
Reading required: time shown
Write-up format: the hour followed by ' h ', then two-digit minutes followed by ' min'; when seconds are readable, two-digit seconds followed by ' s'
7 h 34 min
